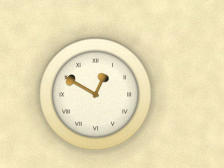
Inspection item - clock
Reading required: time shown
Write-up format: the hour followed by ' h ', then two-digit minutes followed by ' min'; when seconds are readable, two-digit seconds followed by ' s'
12 h 50 min
